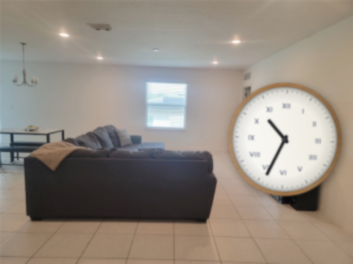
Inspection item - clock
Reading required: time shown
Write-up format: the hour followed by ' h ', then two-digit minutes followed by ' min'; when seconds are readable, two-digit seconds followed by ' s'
10 h 34 min
